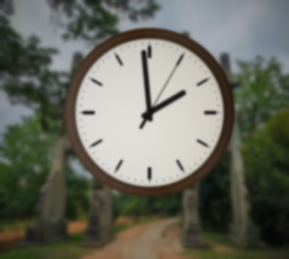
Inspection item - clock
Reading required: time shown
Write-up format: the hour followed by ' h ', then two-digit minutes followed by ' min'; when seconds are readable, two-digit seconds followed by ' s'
1 h 59 min 05 s
